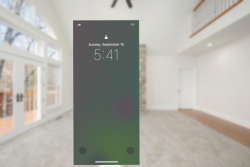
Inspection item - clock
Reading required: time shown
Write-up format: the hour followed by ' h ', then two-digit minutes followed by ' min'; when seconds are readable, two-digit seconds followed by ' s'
5 h 41 min
